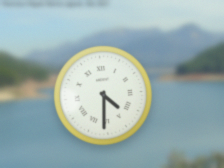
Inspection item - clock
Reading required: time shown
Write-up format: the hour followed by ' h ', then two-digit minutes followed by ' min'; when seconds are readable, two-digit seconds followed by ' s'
4 h 31 min
